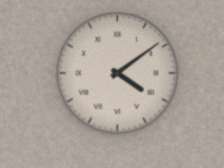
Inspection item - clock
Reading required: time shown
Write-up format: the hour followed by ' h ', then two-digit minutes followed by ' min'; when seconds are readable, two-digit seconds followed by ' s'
4 h 09 min
